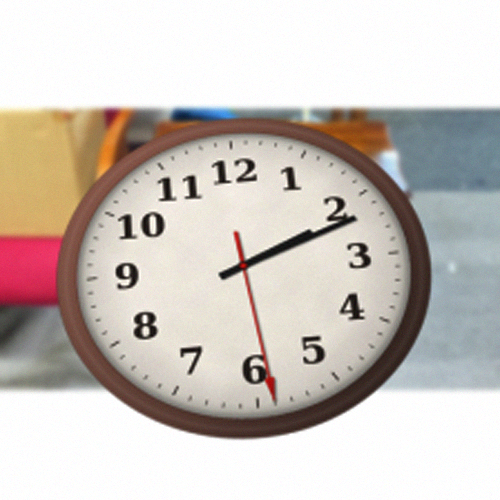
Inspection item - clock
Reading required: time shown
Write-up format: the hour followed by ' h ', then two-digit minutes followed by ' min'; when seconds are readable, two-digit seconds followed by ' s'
2 h 11 min 29 s
